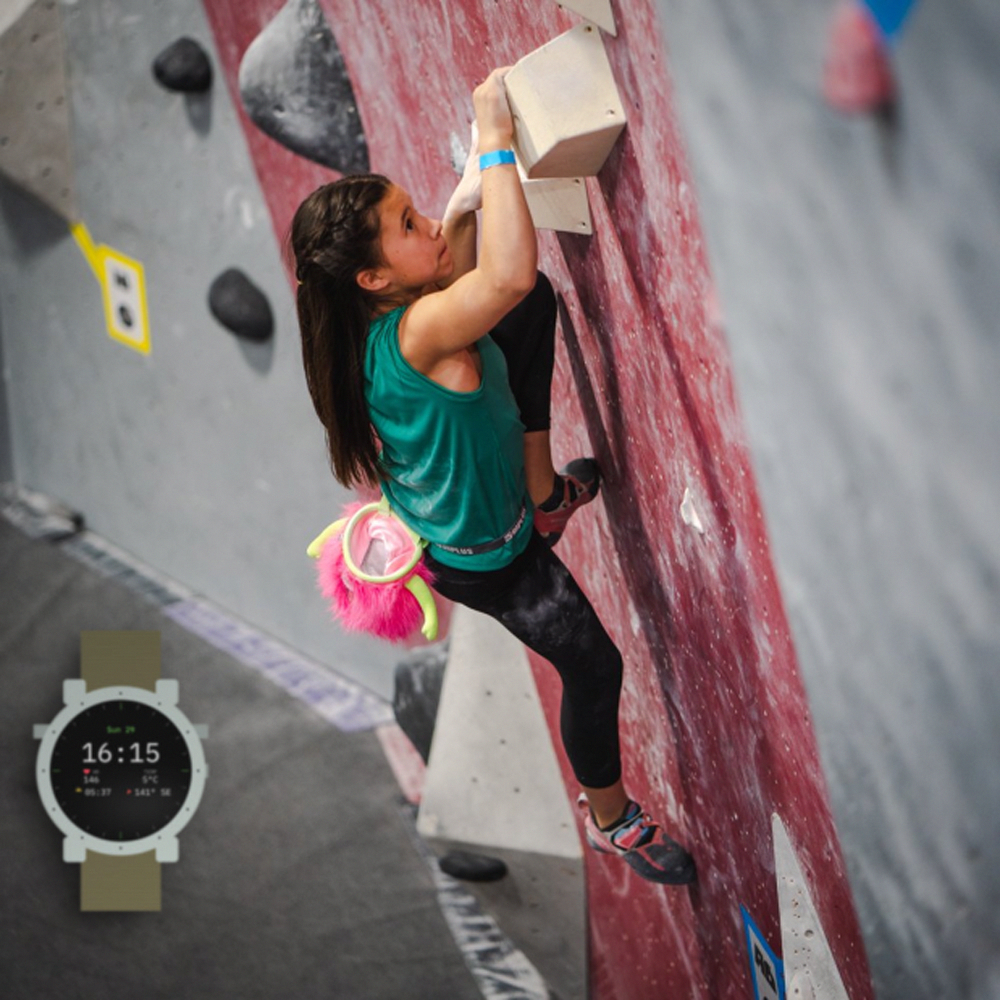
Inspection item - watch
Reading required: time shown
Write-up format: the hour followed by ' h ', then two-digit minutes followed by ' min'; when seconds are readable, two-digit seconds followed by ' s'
16 h 15 min
